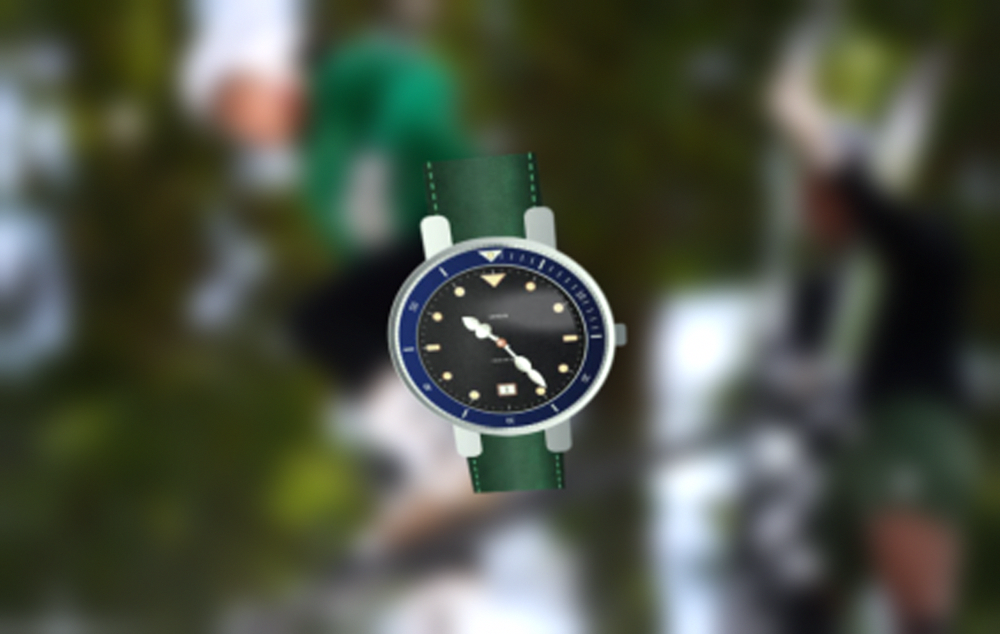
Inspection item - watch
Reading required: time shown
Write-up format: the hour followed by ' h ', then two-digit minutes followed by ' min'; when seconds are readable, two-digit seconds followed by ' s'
10 h 24 min
